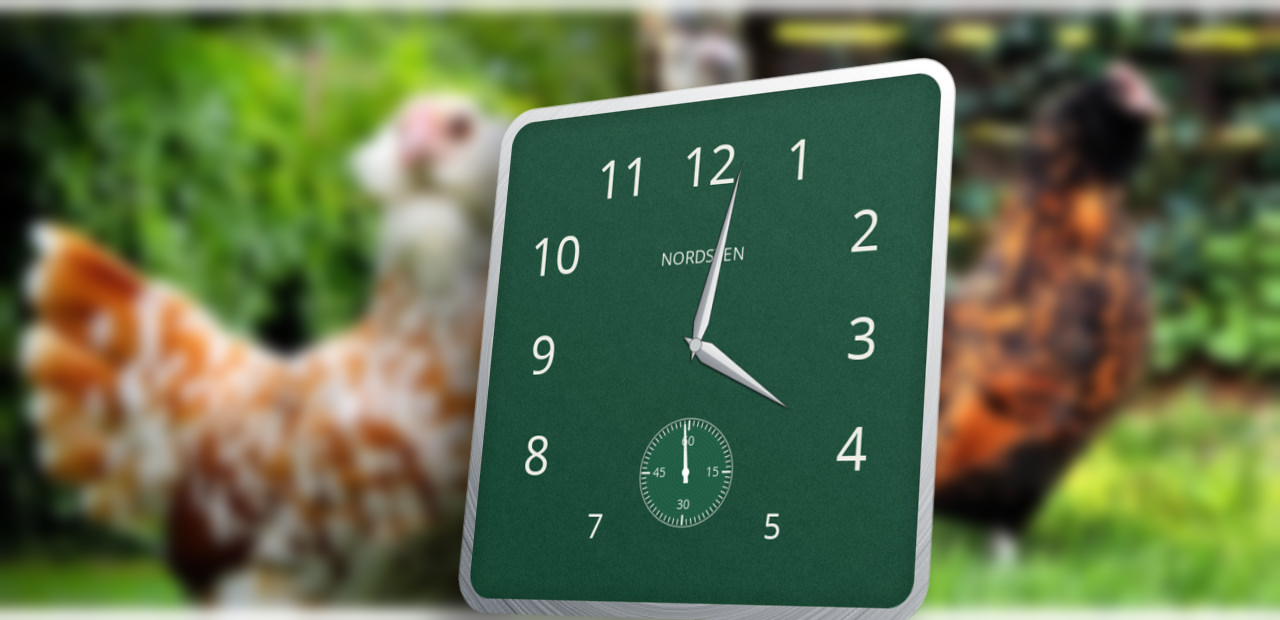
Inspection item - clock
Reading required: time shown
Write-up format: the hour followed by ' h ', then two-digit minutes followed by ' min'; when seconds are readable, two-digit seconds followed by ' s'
4 h 01 min 59 s
